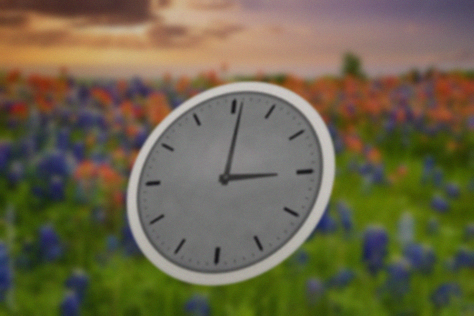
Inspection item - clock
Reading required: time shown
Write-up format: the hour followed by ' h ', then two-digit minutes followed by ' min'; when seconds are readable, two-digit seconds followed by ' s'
3 h 01 min
